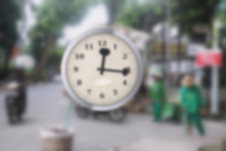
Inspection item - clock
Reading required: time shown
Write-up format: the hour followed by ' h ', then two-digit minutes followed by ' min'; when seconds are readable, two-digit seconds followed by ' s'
12 h 16 min
